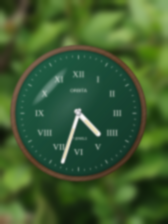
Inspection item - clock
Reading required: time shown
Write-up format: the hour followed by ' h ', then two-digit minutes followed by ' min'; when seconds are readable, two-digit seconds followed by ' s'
4 h 33 min
